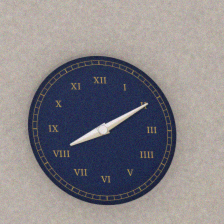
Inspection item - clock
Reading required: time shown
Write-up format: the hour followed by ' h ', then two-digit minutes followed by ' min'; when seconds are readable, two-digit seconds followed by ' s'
8 h 10 min
